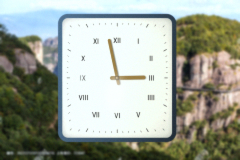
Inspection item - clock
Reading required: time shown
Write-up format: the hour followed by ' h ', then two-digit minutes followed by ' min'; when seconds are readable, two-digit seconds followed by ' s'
2 h 58 min
